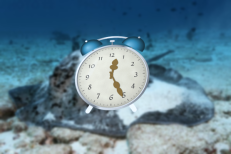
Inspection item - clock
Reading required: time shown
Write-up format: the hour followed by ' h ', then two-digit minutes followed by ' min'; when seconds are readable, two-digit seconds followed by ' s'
12 h 26 min
